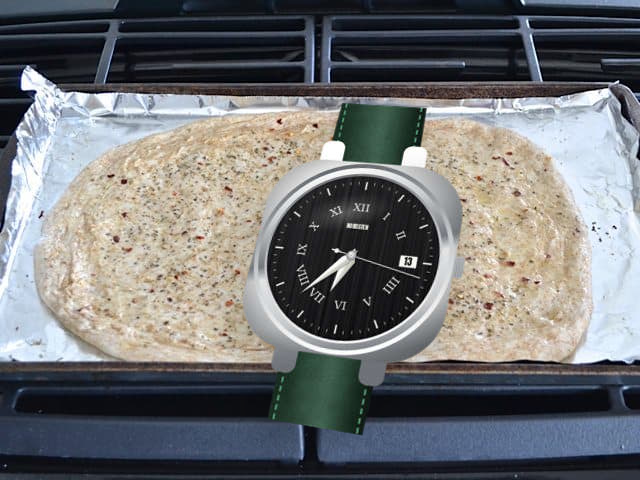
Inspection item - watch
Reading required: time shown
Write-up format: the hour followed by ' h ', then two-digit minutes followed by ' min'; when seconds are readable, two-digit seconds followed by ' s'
6 h 37 min 17 s
